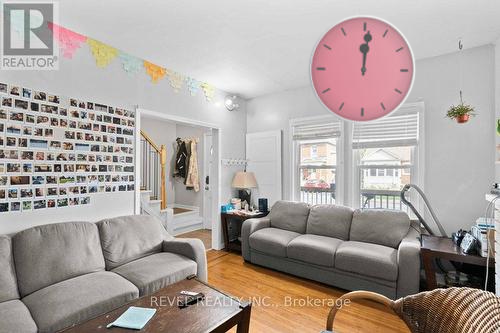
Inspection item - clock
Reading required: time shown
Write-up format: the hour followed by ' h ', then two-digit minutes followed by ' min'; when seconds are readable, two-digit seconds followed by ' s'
12 h 01 min
